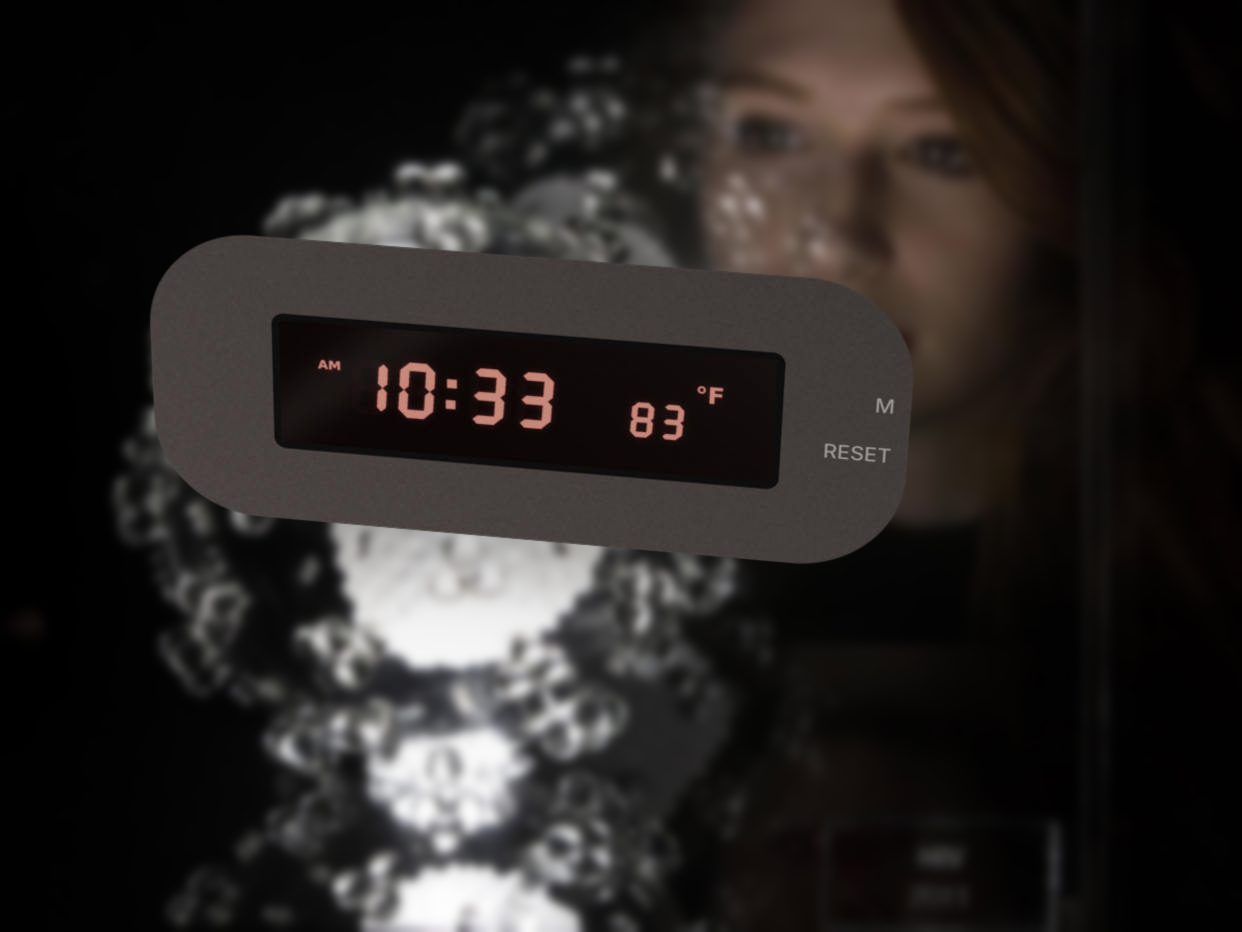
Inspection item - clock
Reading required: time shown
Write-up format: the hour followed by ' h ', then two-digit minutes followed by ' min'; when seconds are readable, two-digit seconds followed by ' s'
10 h 33 min
